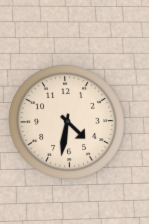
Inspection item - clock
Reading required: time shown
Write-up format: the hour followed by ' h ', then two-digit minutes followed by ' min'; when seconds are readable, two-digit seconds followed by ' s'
4 h 32 min
